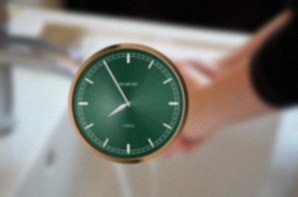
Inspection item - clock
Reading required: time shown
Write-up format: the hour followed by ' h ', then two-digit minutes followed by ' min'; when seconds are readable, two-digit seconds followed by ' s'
7 h 55 min
